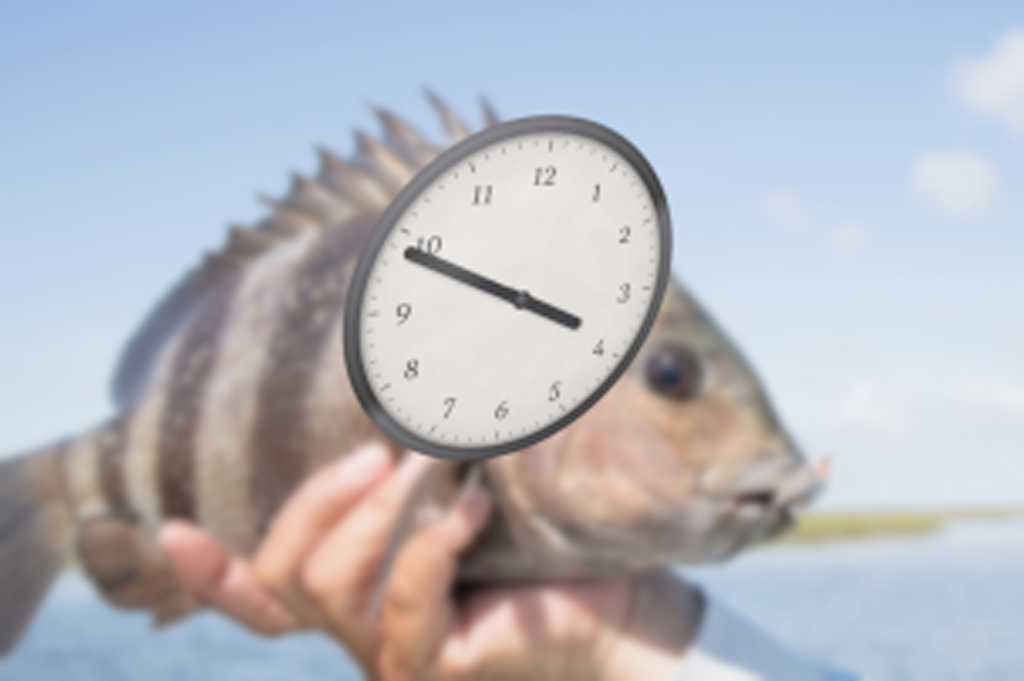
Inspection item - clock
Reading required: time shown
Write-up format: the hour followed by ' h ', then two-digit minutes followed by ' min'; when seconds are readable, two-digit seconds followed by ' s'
3 h 49 min
